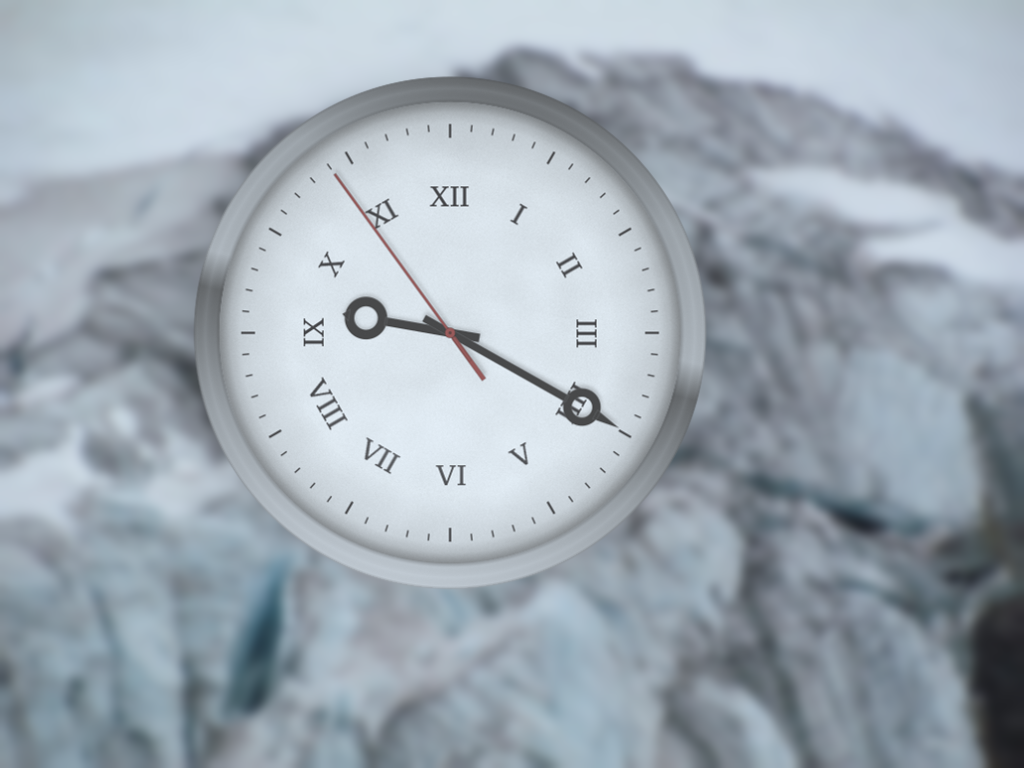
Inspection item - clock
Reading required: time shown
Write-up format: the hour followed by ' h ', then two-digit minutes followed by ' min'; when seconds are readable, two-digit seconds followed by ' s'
9 h 19 min 54 s
